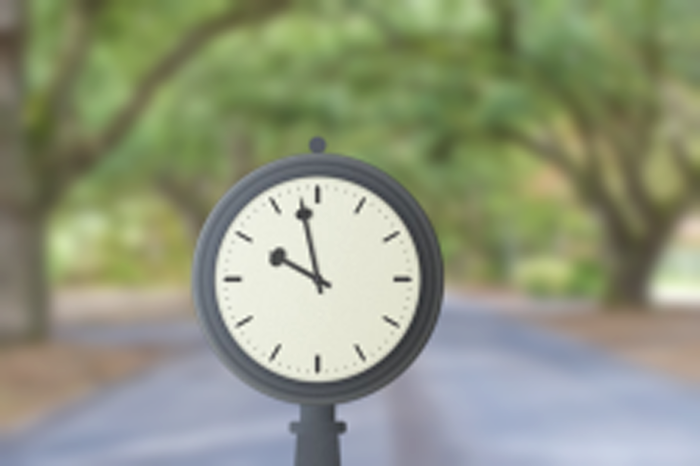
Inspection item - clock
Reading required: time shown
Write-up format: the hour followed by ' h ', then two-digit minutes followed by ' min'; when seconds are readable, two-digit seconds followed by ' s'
9 h 58 min
